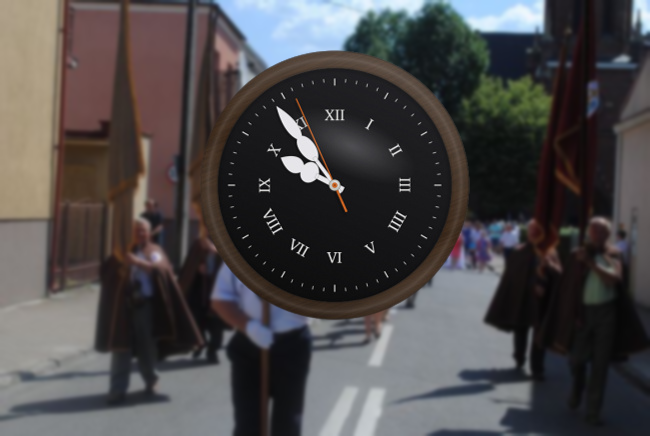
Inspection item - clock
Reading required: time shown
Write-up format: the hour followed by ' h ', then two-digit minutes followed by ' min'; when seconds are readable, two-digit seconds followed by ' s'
9 h 53 min 56 s
